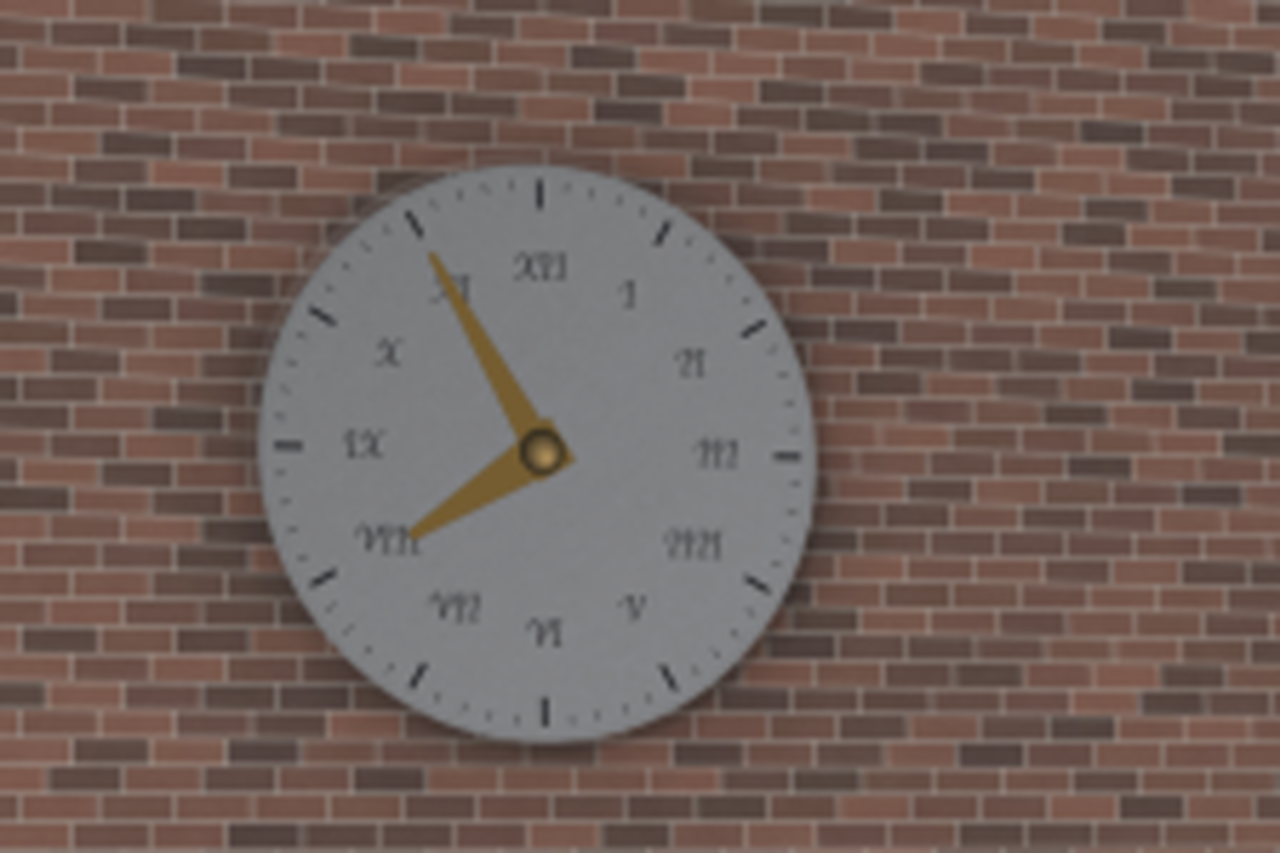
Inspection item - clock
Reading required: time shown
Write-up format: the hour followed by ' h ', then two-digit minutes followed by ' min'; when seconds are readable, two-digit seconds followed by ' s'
7 h 55 min
